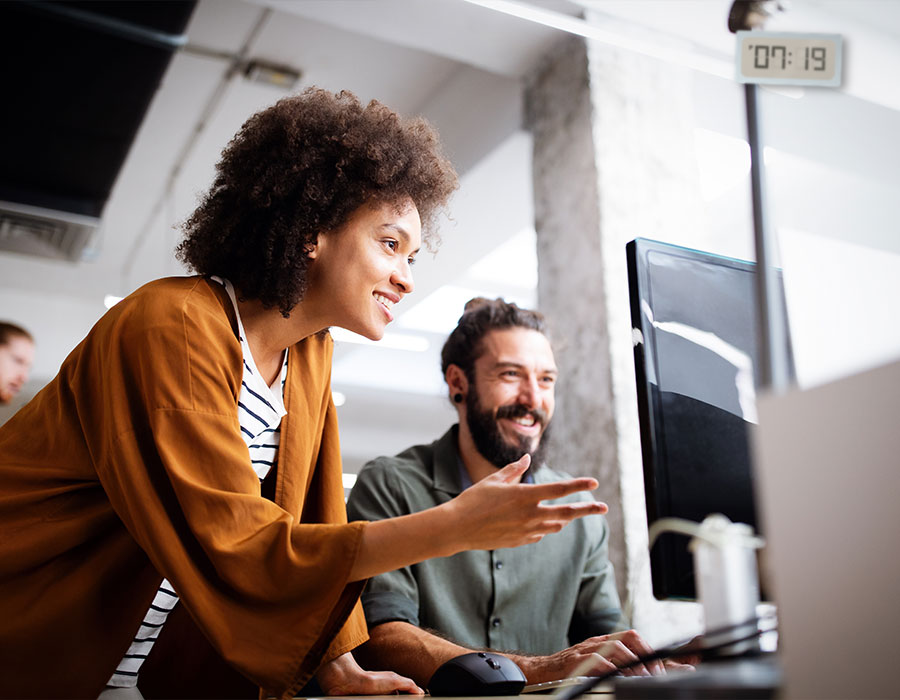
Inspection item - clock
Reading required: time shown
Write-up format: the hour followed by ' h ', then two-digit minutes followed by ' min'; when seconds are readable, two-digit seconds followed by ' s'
7 h 19 min
